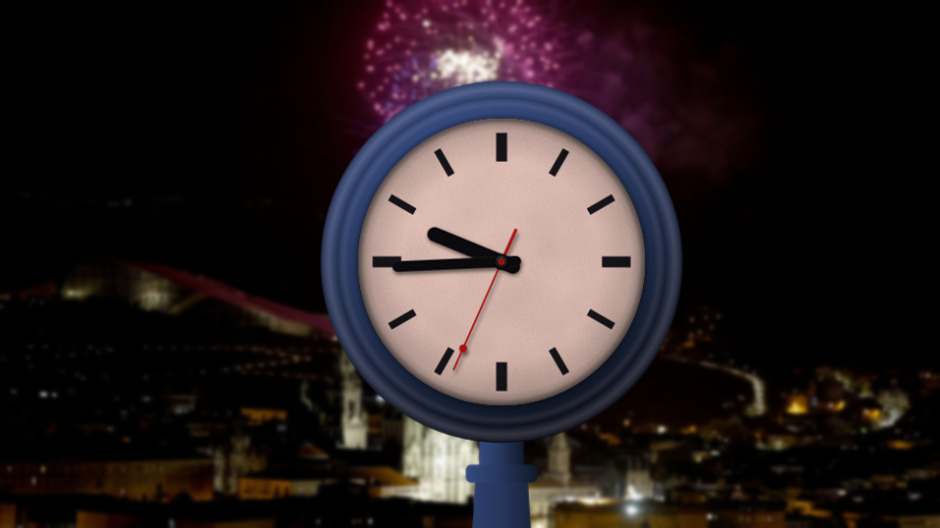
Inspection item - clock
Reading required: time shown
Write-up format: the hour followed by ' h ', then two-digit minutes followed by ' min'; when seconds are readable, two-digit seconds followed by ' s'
9 h 44 min 34 s
